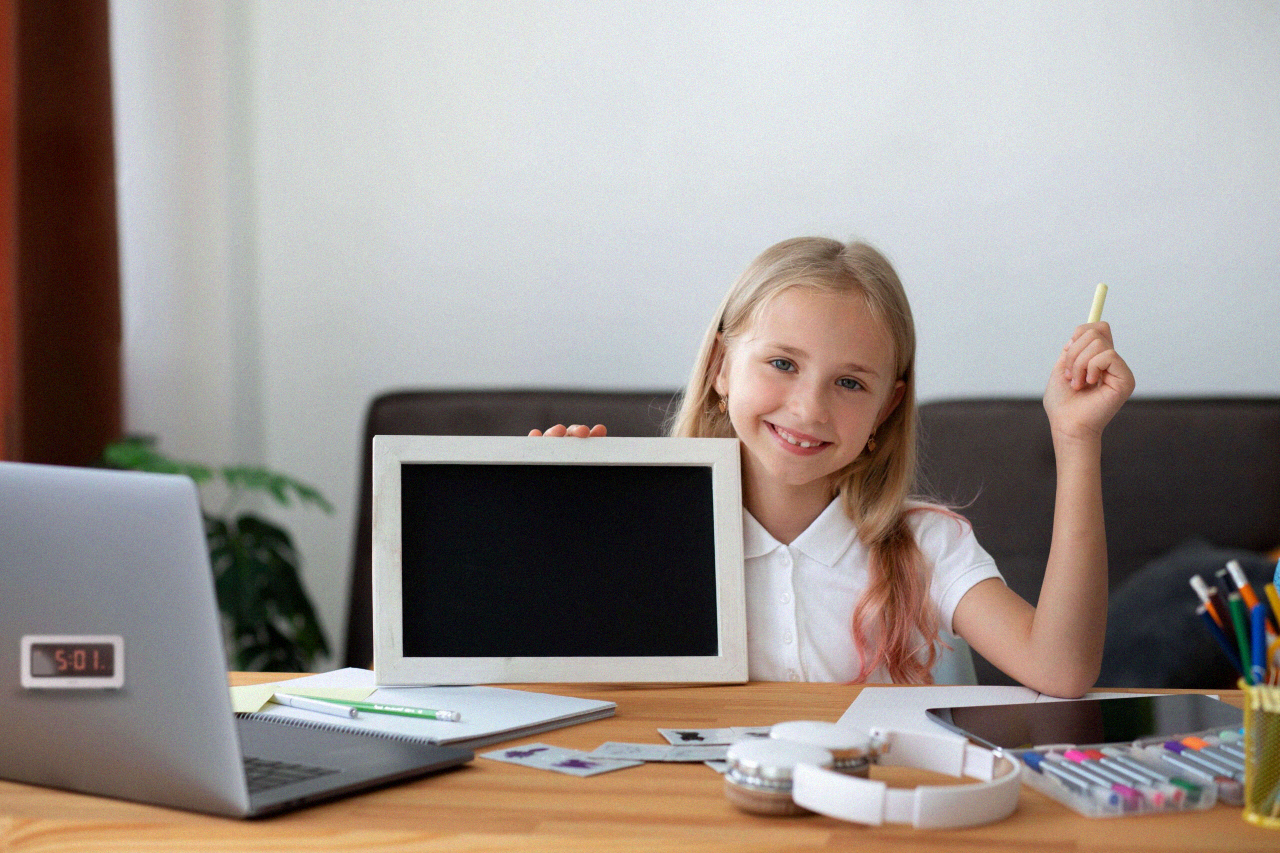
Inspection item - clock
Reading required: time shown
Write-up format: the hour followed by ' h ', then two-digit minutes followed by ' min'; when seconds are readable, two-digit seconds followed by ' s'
5 h 01 min
